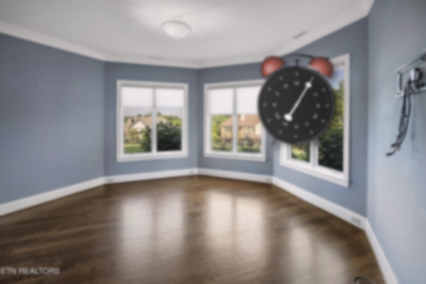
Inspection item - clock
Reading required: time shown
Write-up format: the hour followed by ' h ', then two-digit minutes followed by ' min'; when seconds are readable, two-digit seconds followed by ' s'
7 h 05 min
